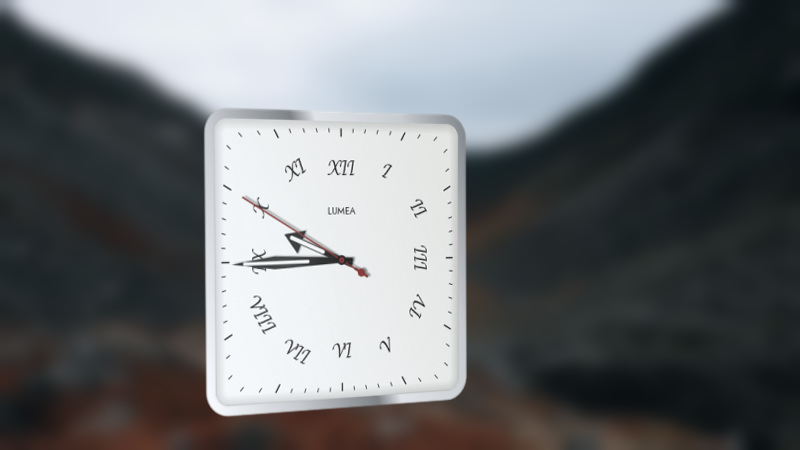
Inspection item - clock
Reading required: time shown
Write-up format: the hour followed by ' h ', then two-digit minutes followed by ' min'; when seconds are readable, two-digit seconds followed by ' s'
9 h 44 min 50 s
